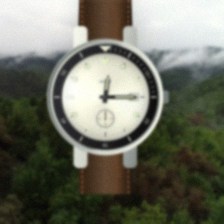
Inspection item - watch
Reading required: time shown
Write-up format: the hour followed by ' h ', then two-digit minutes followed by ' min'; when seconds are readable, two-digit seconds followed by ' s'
12 h 15 min
